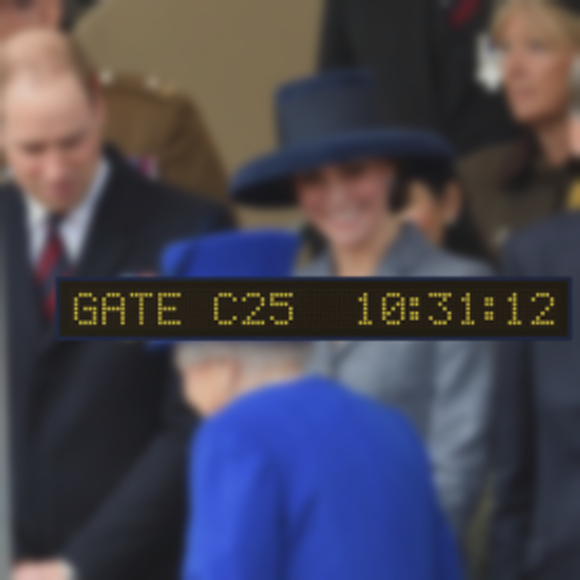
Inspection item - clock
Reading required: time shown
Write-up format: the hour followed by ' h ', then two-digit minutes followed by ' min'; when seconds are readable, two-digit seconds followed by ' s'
10 h 31 min 12 s
